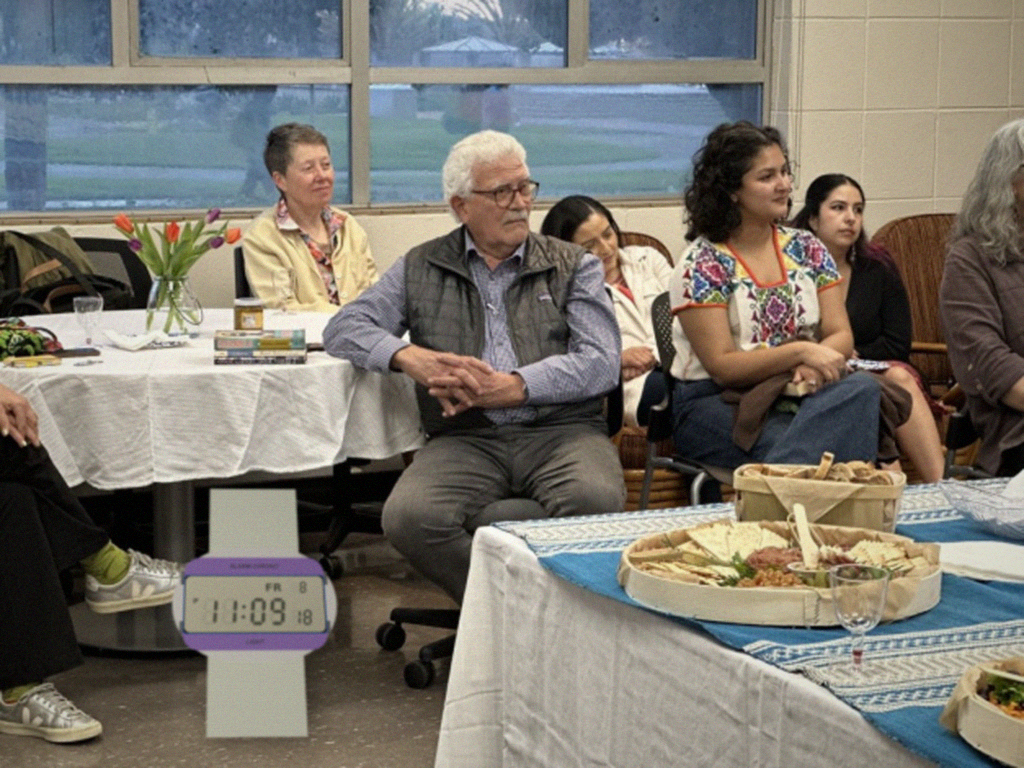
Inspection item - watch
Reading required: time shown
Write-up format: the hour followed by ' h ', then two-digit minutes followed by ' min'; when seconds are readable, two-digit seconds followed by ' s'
11 h 09 min 18 s
